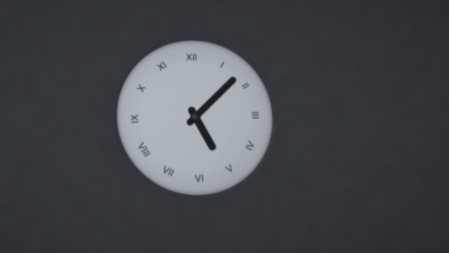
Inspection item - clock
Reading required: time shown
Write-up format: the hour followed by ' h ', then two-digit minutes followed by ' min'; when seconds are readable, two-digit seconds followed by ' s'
5 h 08 min
